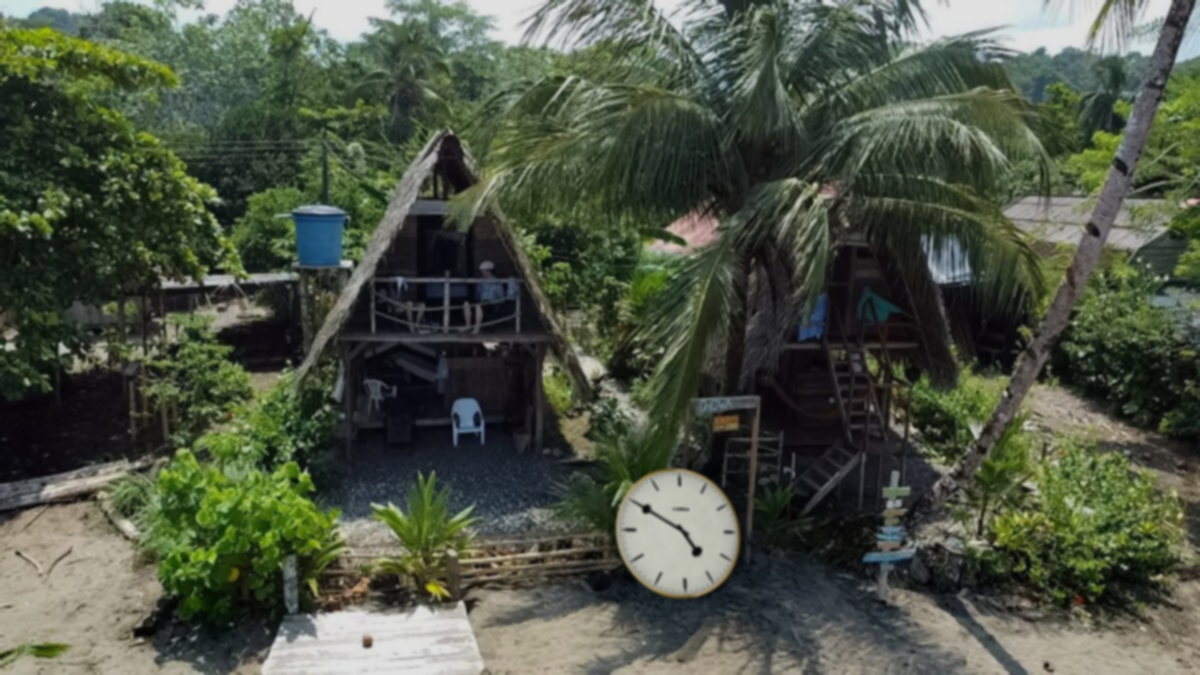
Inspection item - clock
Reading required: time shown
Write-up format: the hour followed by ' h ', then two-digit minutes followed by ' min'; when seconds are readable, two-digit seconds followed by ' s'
4 h 50 min
